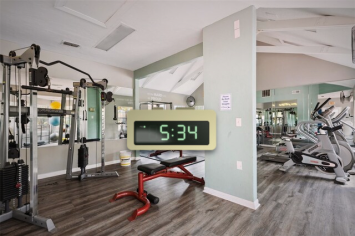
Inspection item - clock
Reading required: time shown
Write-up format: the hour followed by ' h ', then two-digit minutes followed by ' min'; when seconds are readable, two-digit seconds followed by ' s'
5 h 34 min
